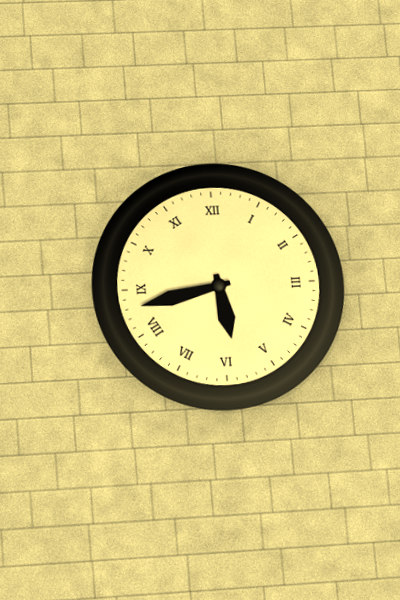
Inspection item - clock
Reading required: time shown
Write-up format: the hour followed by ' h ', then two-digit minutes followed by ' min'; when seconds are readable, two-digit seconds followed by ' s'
5 h 43 min
